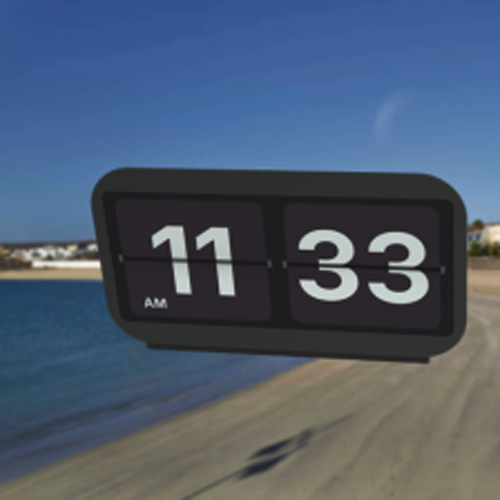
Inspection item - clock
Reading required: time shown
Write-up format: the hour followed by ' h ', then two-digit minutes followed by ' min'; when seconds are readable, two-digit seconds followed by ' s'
11 h 33 min
